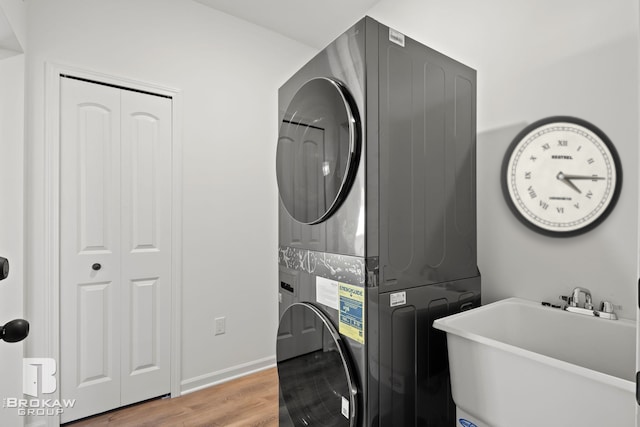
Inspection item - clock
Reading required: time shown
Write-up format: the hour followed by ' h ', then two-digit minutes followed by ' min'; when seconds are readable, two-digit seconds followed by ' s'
4 h 15 min
